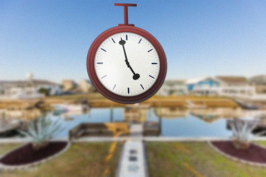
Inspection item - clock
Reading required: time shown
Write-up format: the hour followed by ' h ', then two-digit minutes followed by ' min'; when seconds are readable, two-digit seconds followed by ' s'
4 h 58 min
